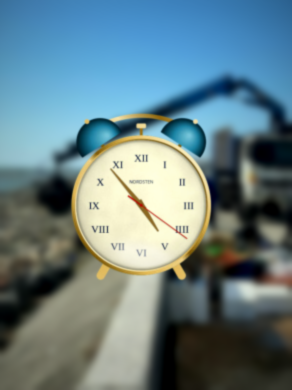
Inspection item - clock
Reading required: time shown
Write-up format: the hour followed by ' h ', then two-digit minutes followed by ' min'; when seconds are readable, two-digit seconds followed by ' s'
4 h 53 min 21 s
